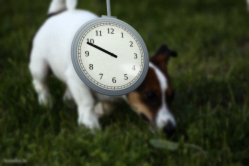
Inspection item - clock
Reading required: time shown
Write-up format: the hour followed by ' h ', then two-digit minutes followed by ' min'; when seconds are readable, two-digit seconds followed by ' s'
9 h 49 min
